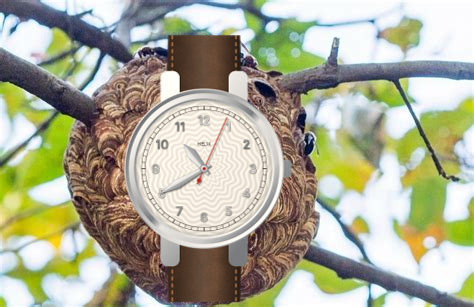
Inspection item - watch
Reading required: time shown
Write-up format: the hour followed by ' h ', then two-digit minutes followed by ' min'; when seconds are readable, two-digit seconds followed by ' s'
10 h 40 min 04 s
